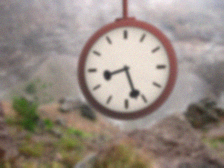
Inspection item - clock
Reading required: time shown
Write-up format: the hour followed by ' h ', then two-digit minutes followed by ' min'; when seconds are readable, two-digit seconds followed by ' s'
8 h 27 min
